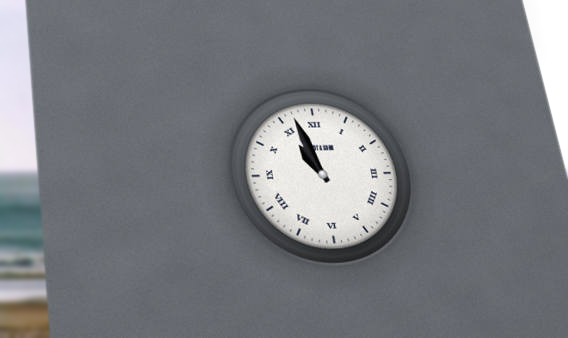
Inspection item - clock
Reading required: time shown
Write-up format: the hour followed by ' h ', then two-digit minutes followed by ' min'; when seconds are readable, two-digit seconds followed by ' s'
10 h 57 min
